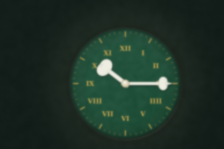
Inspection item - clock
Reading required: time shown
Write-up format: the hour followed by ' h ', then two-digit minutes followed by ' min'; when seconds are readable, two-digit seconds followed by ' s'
10 h 15 min
